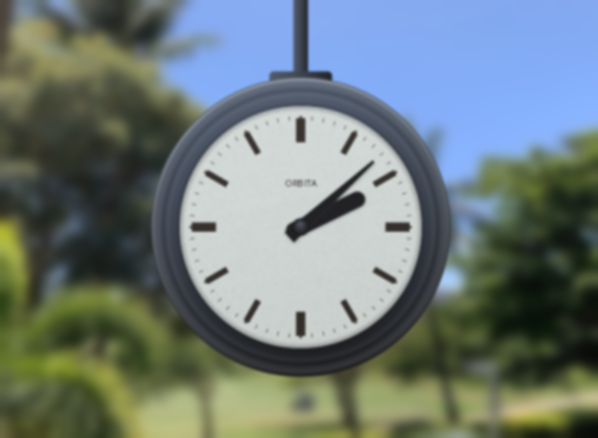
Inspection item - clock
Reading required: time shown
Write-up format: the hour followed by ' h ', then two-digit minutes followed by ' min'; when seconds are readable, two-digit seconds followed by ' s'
2 h 08 min
